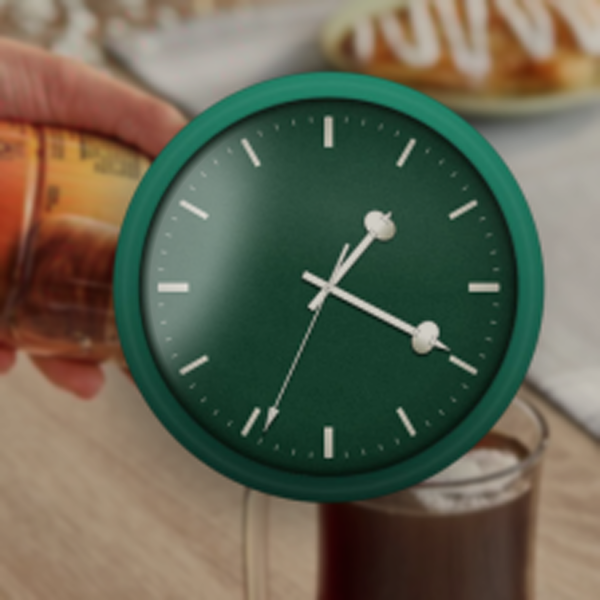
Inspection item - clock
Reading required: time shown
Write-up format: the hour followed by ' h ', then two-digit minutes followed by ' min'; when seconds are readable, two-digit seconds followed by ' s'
1 h 19 min 34 s
